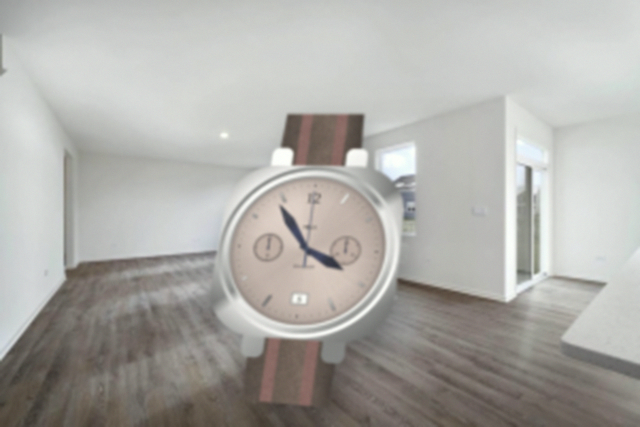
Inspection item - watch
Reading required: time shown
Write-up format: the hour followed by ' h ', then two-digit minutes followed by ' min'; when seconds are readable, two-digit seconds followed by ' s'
3 h 54 min
